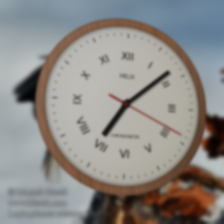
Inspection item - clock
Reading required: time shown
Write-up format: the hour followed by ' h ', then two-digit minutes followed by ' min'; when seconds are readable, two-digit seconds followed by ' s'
7 h 08 min 19 s
